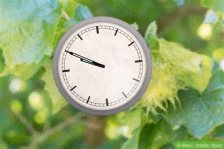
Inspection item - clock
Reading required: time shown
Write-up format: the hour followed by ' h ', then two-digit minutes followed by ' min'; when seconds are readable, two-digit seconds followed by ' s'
9 h 50 min
